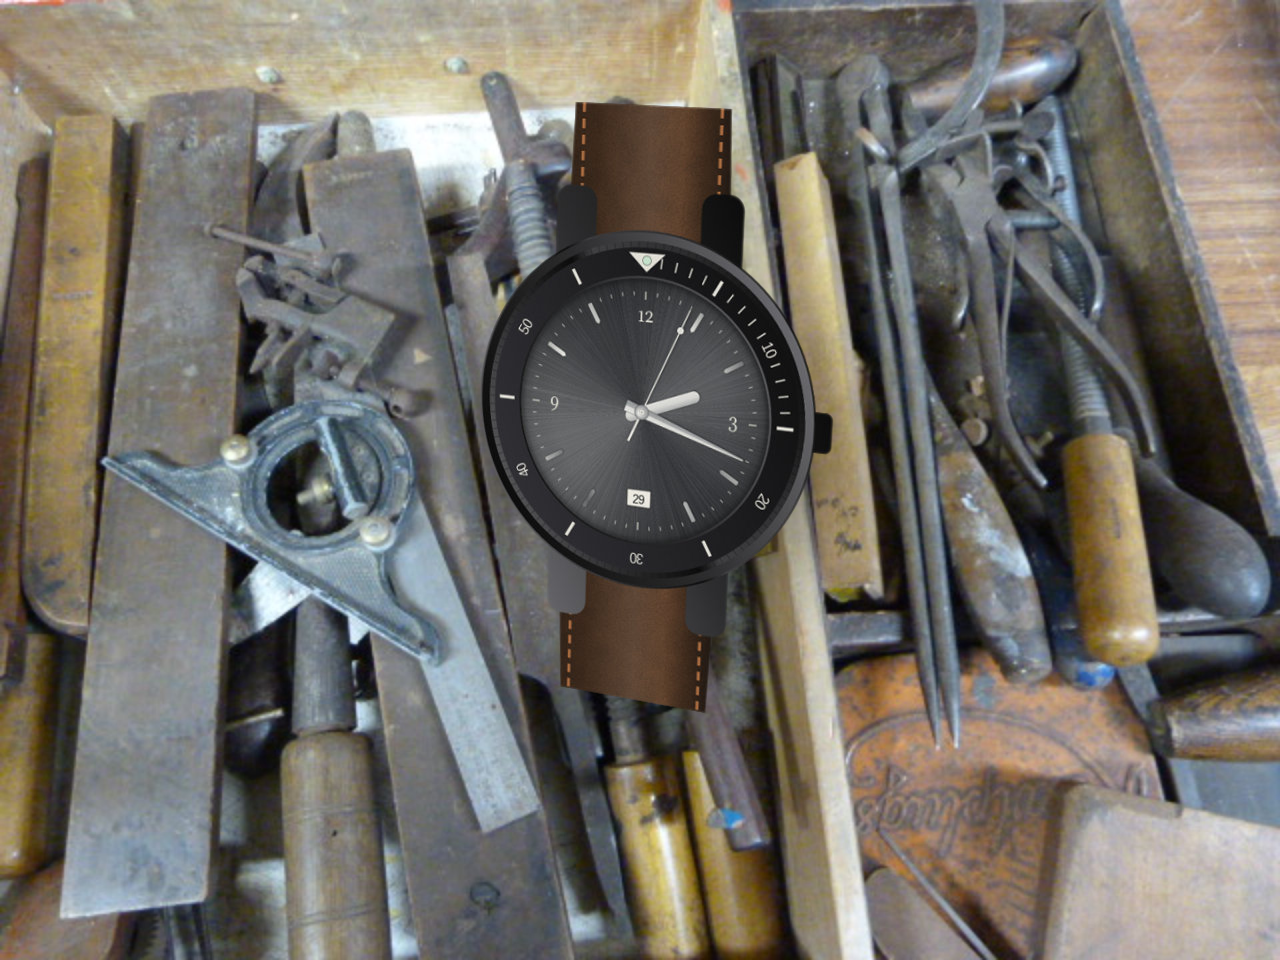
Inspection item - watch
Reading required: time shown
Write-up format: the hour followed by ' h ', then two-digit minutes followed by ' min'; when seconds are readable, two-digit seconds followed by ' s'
2 h 18 min 04 s
